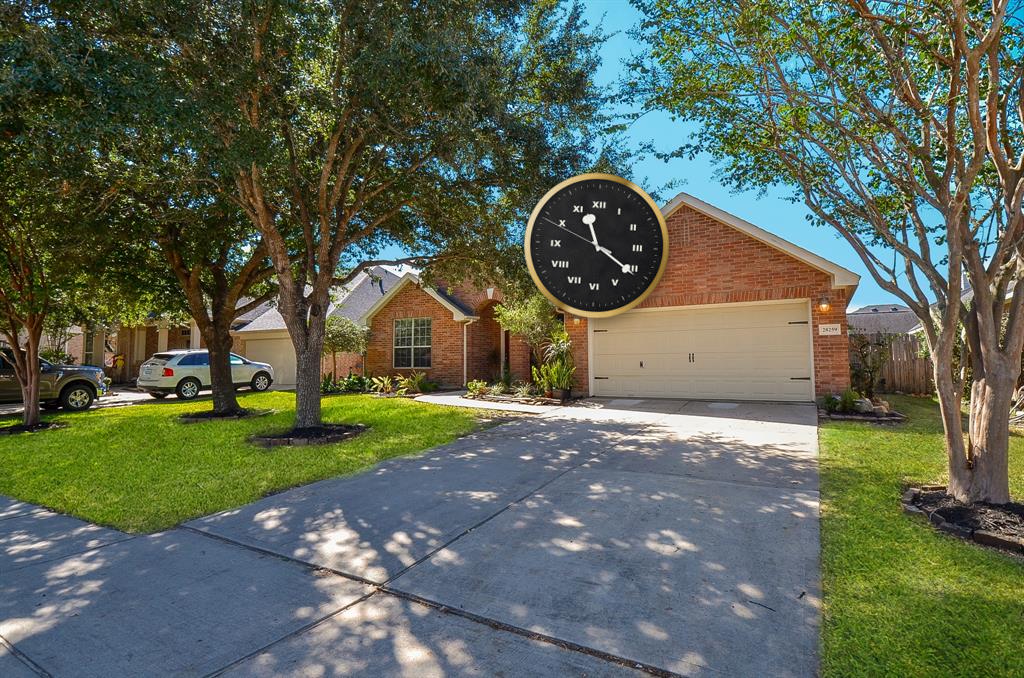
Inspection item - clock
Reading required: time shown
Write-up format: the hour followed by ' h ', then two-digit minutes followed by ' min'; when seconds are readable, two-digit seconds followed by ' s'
11 h 20 min 49 s
